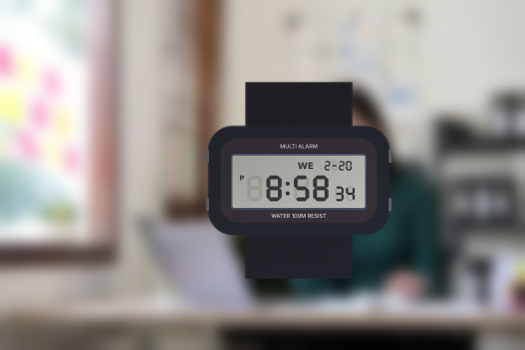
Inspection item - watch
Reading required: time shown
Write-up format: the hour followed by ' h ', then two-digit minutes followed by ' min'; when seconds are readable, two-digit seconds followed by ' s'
8 h 58 min 34 s
